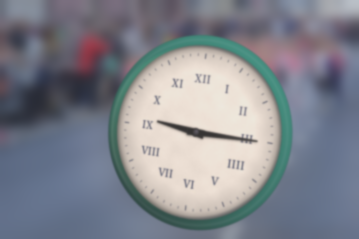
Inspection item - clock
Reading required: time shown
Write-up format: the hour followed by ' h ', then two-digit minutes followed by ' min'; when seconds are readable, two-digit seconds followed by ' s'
9 h 15 min
